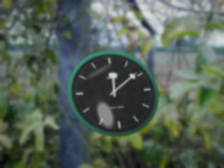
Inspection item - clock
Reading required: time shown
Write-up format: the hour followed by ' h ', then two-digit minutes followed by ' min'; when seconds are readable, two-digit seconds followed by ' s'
12 h 09 min
